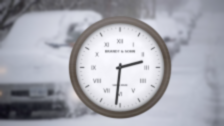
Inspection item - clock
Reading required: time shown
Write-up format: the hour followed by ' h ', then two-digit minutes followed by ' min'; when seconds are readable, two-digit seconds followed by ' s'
2 h 31 min
